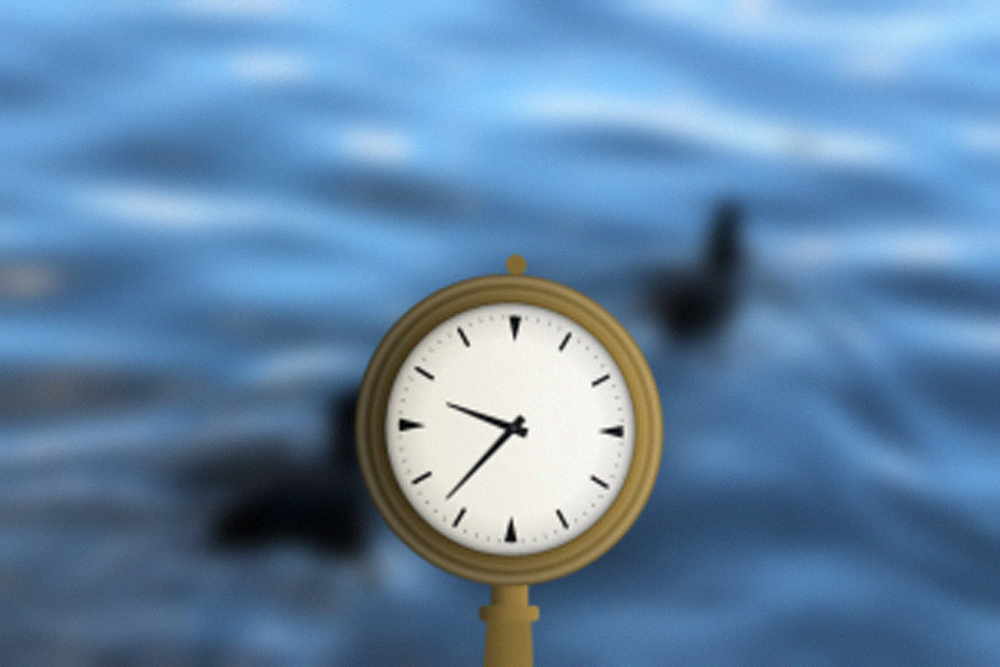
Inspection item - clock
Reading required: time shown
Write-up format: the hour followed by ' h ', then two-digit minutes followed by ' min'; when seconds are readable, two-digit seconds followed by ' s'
9 h 37 min
